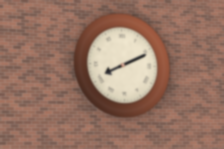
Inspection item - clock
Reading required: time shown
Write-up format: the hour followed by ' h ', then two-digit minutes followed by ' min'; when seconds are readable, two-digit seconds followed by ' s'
8 h 11 min
